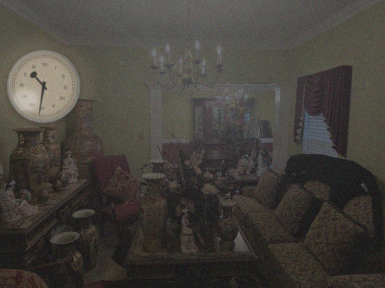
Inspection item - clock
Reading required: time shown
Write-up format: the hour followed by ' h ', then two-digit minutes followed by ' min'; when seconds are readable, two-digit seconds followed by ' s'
10 h 31 min
